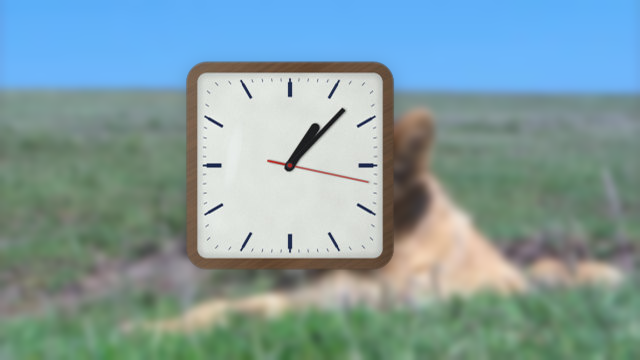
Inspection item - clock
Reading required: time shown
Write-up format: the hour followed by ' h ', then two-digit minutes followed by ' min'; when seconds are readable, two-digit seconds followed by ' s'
1 h 07 min 17 s
